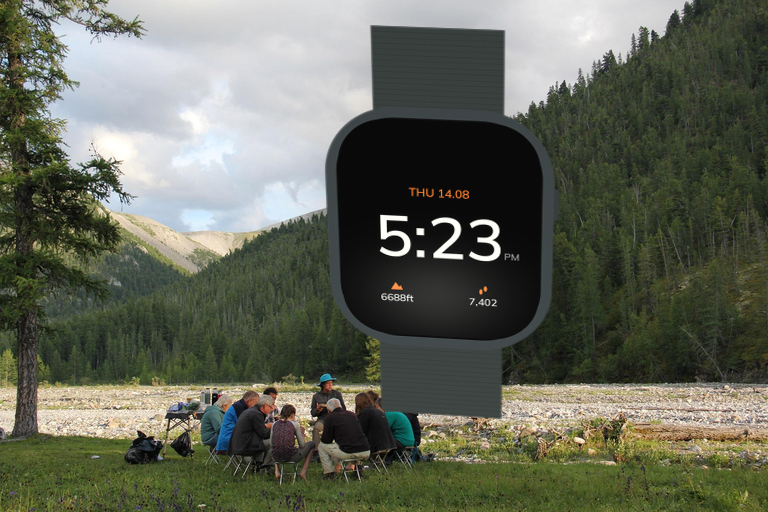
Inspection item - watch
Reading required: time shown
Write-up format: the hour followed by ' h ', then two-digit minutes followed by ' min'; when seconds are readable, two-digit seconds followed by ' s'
5 h 23 min
